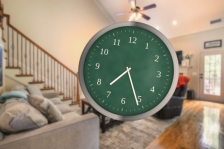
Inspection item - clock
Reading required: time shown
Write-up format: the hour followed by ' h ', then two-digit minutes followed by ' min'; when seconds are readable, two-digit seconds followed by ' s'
7 h 26 min
